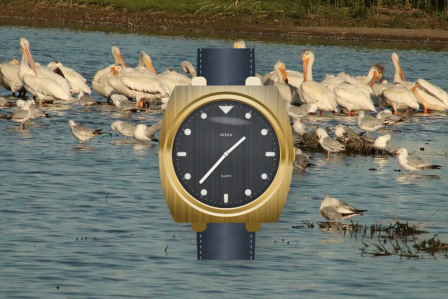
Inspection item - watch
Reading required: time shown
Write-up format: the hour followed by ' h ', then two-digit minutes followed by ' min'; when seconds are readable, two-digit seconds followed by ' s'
1 h 37 min
